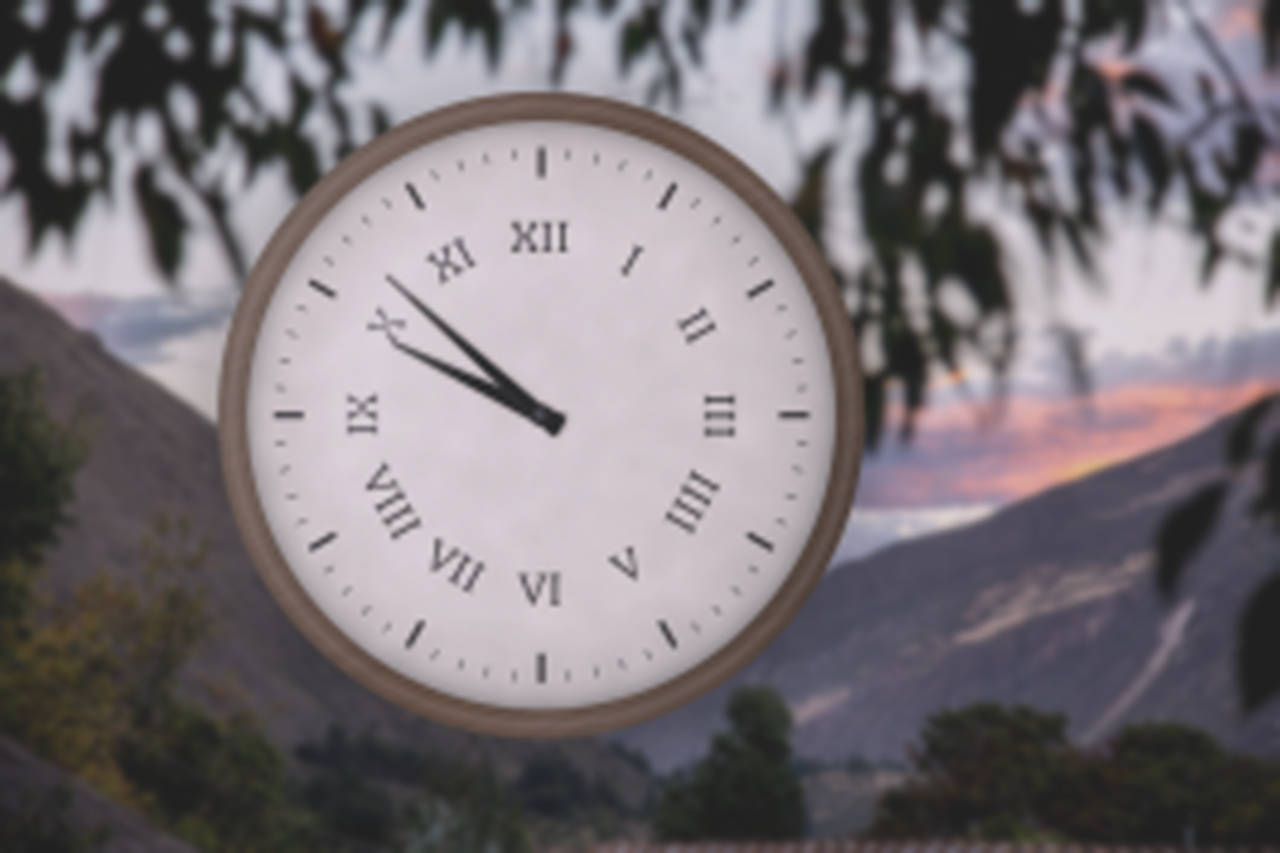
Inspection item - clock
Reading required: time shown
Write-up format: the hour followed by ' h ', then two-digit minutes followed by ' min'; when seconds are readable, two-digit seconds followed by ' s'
9 h 52 min
